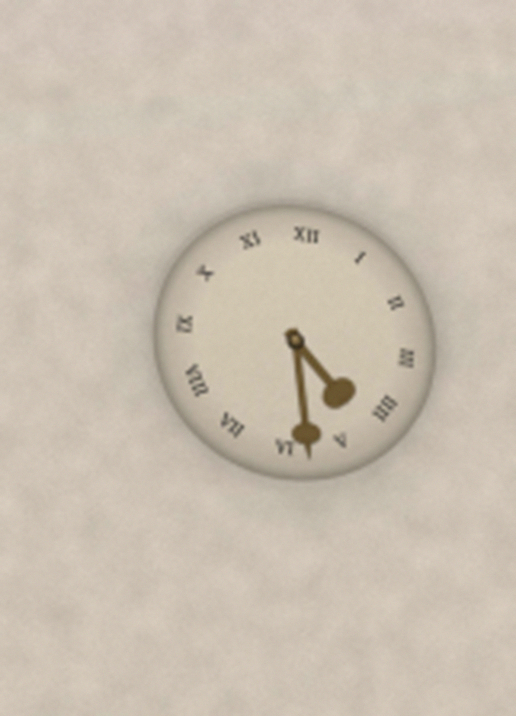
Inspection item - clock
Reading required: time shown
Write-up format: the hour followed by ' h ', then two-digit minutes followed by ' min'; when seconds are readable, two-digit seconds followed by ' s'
4 h 28 min
